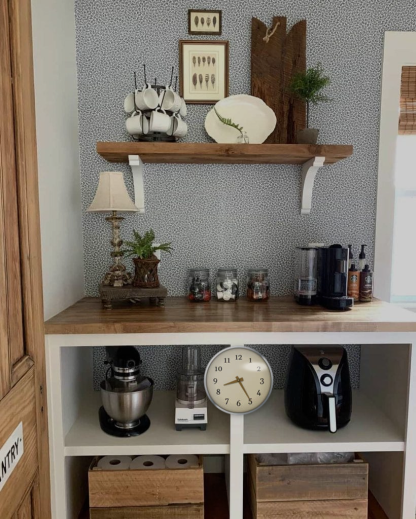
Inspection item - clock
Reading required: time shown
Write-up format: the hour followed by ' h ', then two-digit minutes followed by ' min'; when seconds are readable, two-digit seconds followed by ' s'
8 h 25 min
